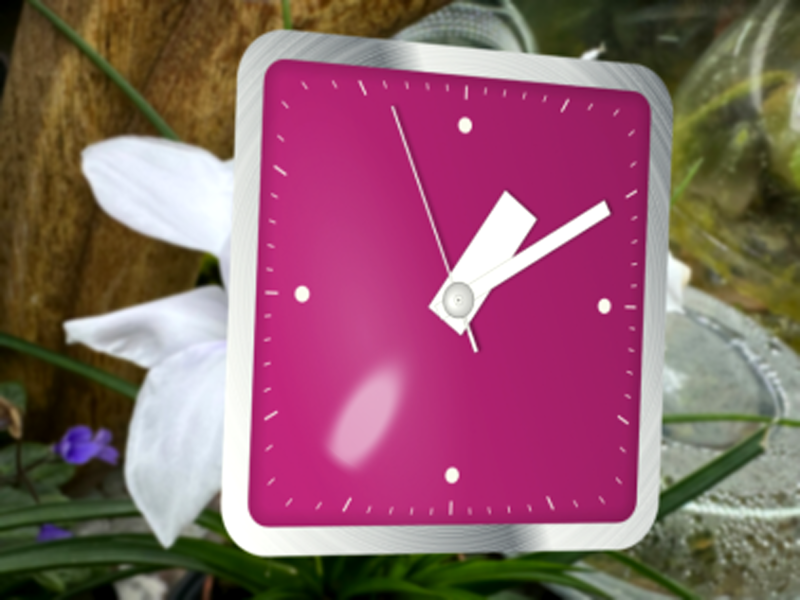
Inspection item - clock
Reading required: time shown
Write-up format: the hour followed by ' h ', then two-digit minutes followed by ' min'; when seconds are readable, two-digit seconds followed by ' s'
1 h 09 min 56 s
